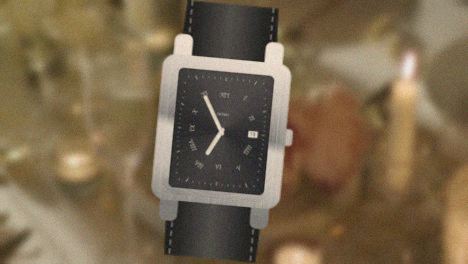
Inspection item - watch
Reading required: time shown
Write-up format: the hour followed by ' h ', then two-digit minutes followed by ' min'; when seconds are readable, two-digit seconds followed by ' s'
6 h 55 min
